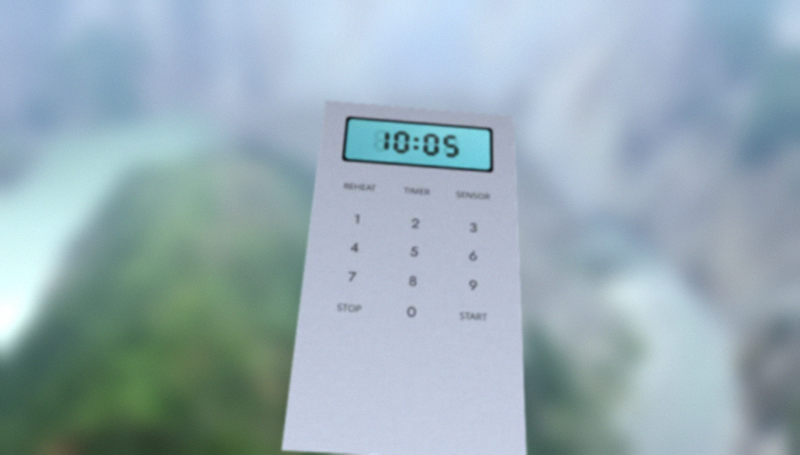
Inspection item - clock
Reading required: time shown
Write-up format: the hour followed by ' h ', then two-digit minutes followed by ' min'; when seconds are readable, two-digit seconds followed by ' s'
10 h 05 min
